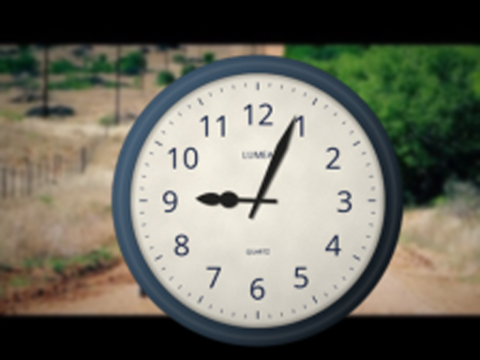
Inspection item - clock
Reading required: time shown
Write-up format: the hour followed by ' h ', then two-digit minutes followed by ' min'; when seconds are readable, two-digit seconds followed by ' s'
9 h 04 min
